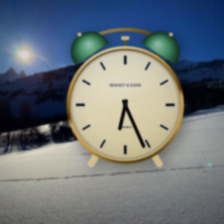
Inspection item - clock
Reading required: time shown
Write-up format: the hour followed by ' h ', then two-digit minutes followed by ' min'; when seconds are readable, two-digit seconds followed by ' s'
6 h 26 min
